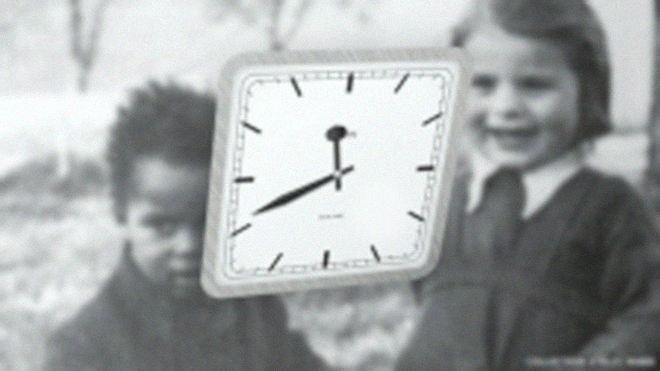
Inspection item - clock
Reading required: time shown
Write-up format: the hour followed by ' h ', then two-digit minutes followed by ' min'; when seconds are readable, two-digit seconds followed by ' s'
11 h 41 min
